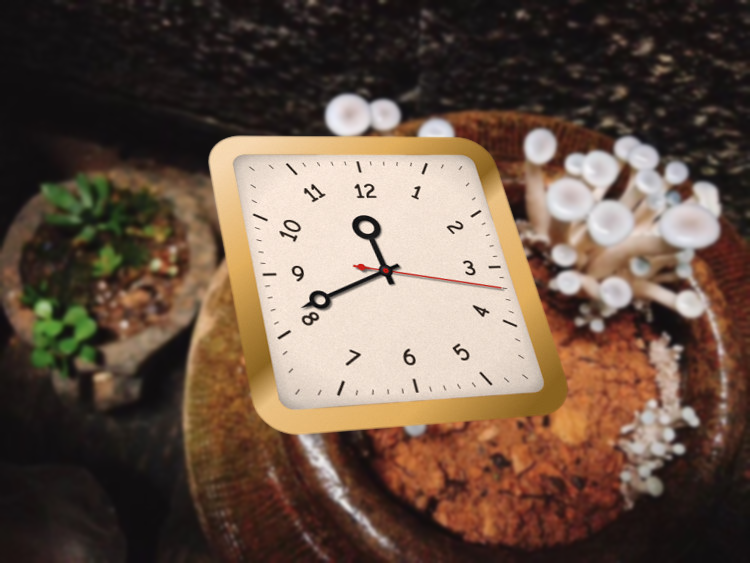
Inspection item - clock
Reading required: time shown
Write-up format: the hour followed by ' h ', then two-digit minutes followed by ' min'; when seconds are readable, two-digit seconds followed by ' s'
11 h 41 min 17 s
